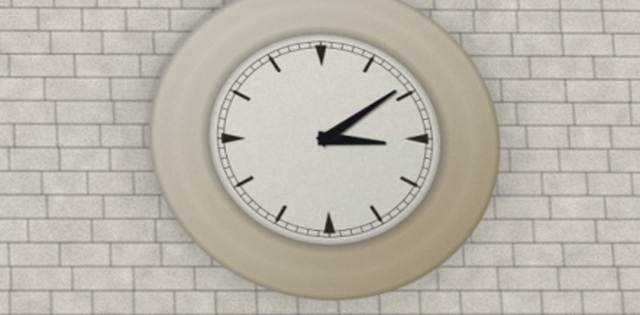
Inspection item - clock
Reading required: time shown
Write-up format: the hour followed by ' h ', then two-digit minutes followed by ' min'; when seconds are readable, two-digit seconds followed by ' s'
3 h 09 min
